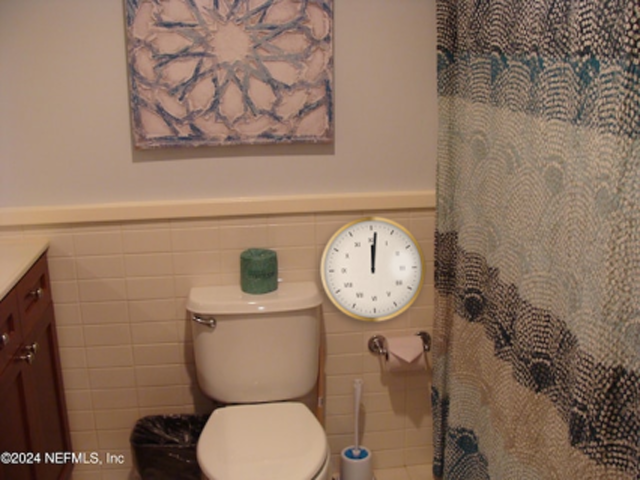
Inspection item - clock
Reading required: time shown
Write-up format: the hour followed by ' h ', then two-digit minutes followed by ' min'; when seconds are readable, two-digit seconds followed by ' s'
12 h 01 min
